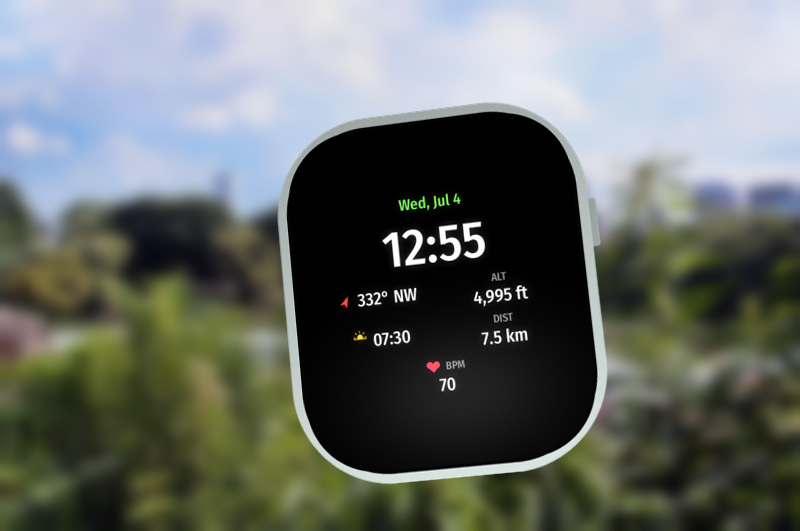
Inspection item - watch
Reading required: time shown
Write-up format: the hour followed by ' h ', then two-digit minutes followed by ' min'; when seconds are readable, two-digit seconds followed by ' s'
12 h 55 min
